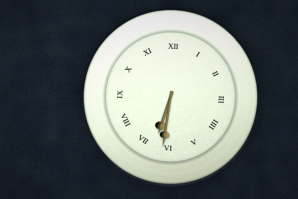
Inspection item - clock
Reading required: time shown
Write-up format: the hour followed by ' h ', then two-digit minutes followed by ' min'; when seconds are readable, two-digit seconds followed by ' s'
6 h 31 min
